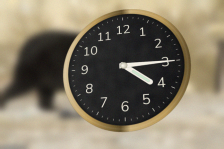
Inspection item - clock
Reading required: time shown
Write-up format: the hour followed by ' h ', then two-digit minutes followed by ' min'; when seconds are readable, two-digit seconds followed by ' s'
4 h 15 min
